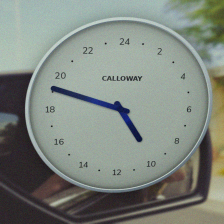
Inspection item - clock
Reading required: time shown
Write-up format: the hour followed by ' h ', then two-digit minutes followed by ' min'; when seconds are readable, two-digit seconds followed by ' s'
9 h 48 min
